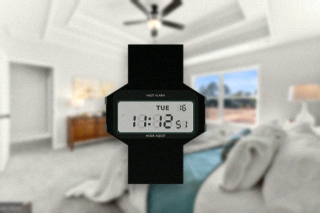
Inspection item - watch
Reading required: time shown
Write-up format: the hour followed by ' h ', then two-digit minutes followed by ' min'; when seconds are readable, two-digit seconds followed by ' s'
11 h 12 min 51 s
